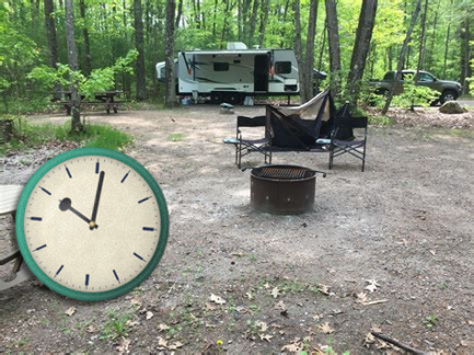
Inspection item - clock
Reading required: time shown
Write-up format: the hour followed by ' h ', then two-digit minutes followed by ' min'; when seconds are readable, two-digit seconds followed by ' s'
10 h 01 min
